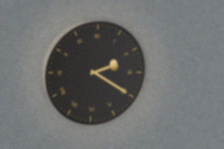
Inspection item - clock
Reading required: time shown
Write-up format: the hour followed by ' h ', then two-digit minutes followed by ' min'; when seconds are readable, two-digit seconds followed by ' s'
2 h 20 min
